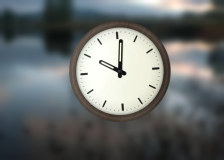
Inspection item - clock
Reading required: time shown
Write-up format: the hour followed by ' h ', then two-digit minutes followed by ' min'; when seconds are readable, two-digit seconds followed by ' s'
10 h 01 min
